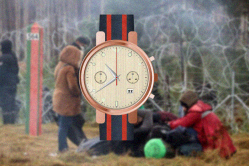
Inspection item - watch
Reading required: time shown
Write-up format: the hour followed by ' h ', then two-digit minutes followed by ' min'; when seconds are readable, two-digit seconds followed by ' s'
10 h 39 min
